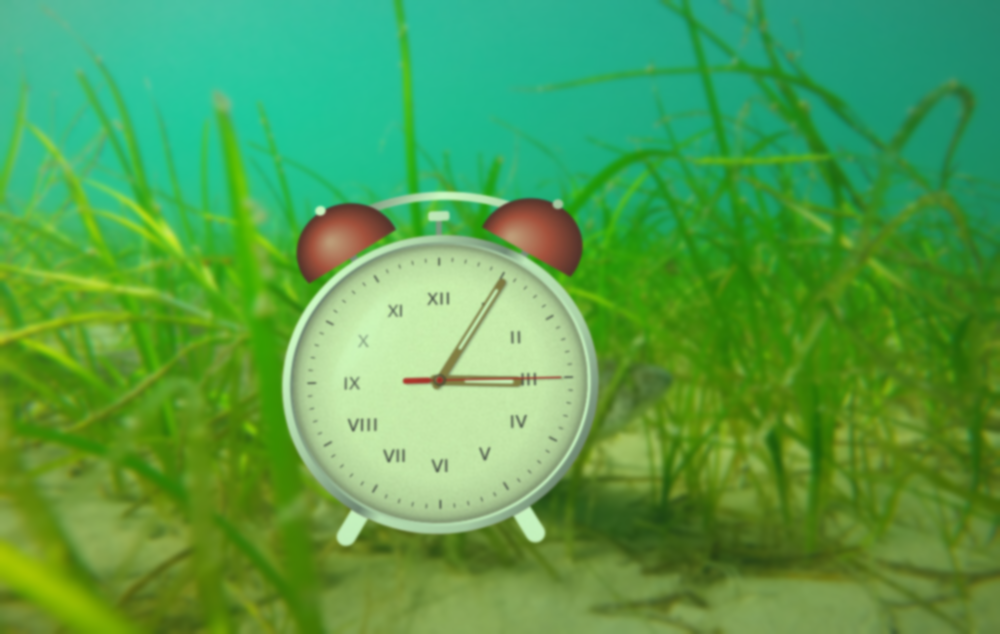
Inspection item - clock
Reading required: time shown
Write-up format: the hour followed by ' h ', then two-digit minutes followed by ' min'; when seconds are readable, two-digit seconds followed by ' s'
3 h 05 min 15 s
